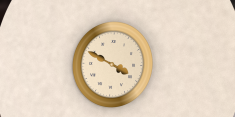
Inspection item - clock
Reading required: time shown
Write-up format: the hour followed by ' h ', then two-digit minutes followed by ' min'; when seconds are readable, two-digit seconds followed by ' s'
3 h 49 min
